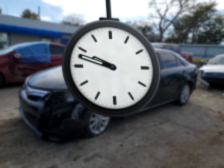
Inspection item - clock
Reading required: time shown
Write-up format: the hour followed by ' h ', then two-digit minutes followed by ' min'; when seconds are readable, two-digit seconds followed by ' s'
9 h 48 min
